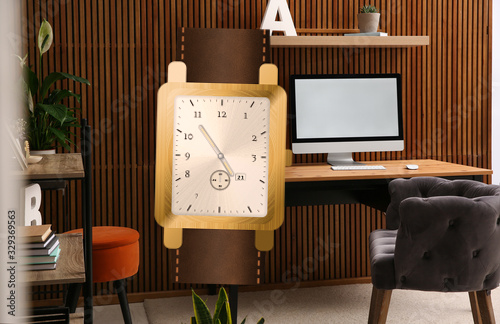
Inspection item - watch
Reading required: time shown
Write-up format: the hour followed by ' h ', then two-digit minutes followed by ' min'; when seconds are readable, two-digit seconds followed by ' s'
4 h 54 min
